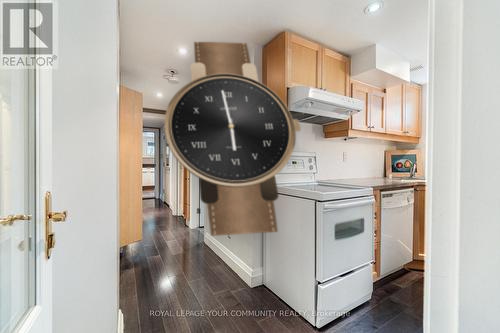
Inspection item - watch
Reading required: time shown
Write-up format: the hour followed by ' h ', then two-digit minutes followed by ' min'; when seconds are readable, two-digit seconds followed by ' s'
5 h 59 min
